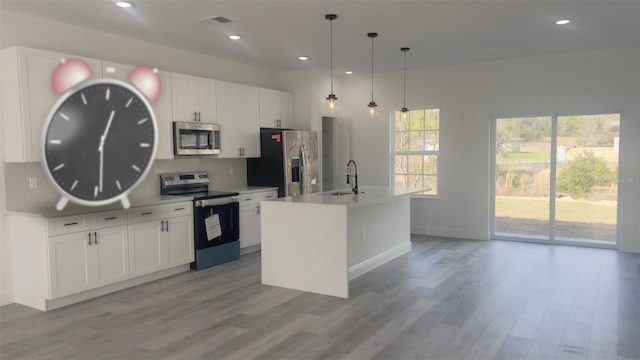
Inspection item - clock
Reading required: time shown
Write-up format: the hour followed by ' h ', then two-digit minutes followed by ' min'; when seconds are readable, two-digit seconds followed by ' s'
12 h 29 min
